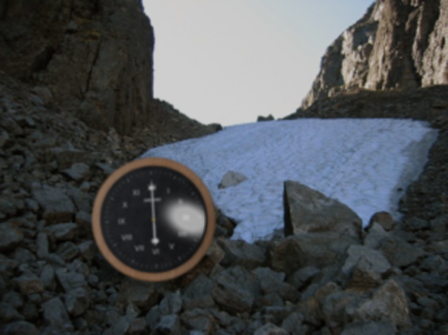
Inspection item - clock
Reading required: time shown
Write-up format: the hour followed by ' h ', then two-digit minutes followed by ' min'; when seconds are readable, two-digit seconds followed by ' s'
6 h 00 min
